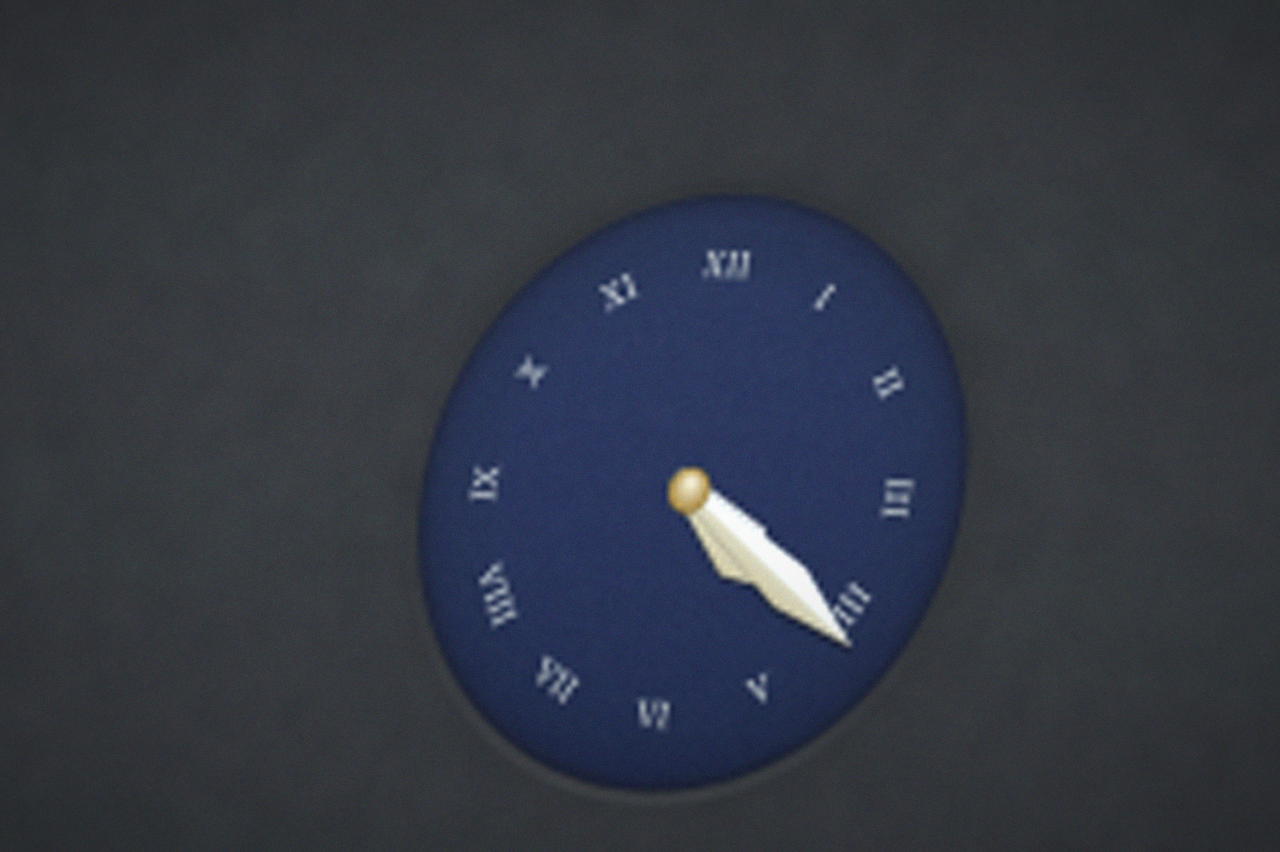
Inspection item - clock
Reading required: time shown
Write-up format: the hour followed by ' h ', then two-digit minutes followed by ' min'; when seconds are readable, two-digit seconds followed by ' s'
4 h 21 min
